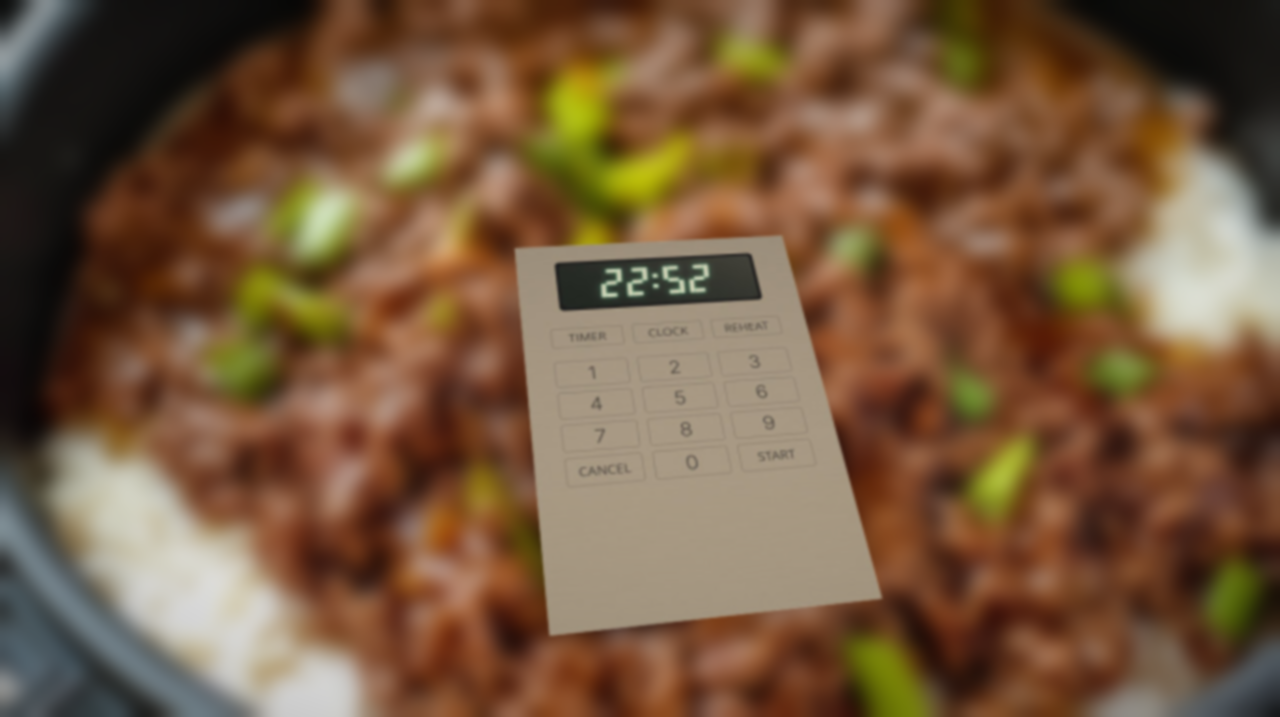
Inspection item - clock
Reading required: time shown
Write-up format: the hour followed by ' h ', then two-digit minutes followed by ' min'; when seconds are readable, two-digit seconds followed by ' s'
22 h 52 min
